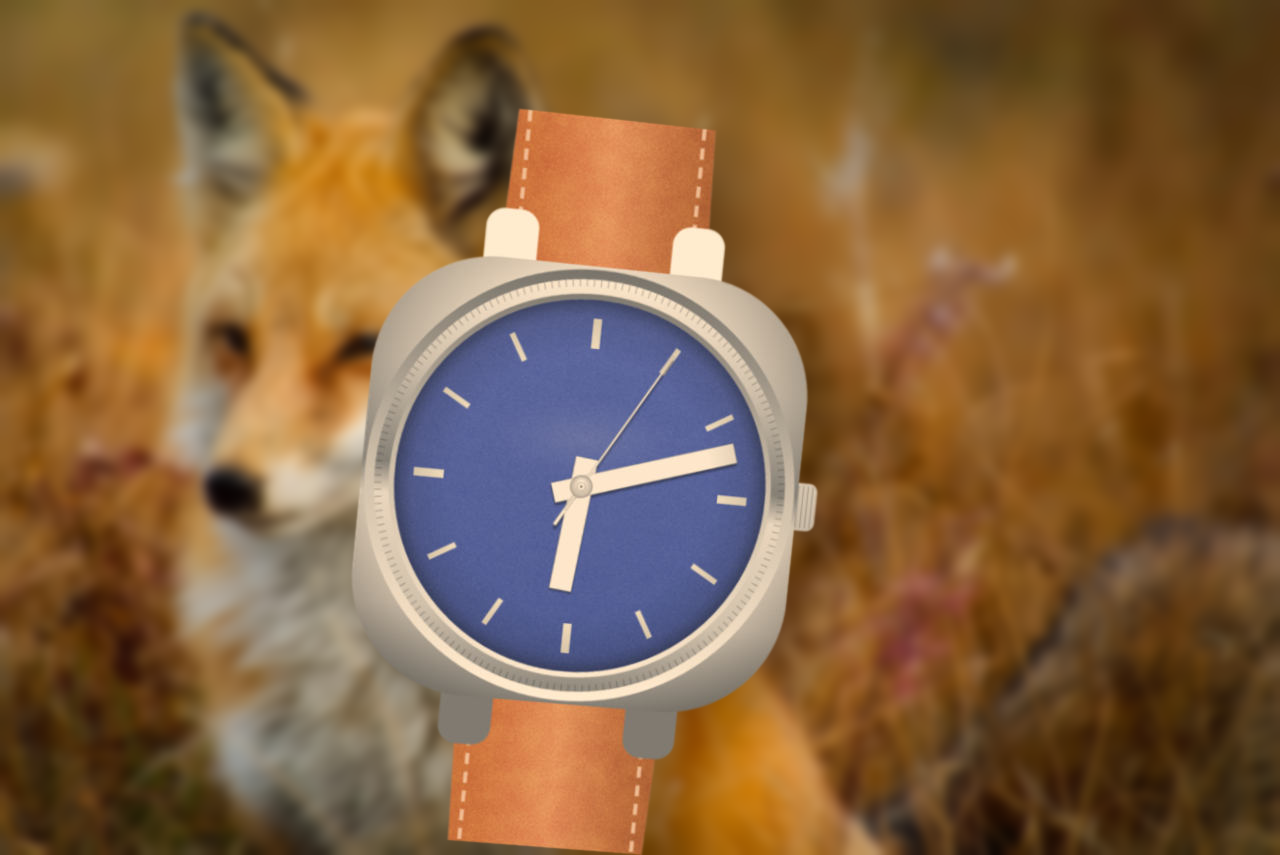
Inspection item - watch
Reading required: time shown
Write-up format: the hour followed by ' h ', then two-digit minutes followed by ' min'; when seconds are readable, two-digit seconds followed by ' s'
6 h 12 min 05 s
